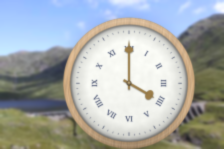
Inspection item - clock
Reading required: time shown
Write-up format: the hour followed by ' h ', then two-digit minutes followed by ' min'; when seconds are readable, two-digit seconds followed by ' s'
4 h 00 min
